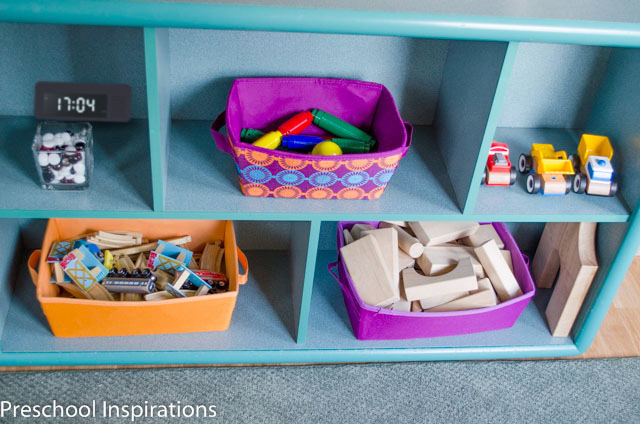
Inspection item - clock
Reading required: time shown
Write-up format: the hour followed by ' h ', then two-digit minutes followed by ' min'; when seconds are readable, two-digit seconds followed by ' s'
17 h 04 min
